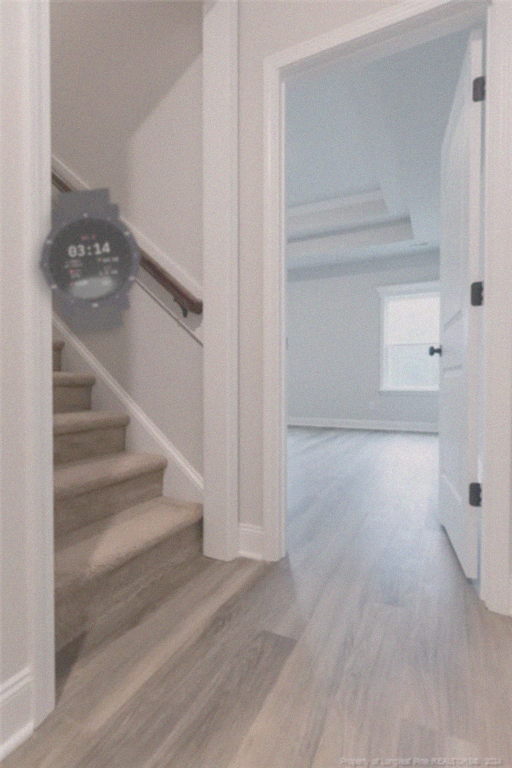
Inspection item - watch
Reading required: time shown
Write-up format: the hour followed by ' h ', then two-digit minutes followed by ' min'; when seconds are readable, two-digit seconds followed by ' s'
3 h 14 min
